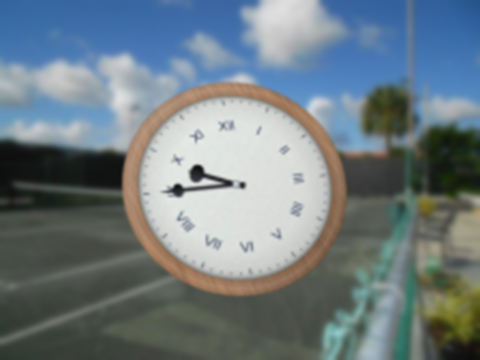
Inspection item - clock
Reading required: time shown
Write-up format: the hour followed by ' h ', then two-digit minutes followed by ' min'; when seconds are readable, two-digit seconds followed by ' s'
9 h 45 min
